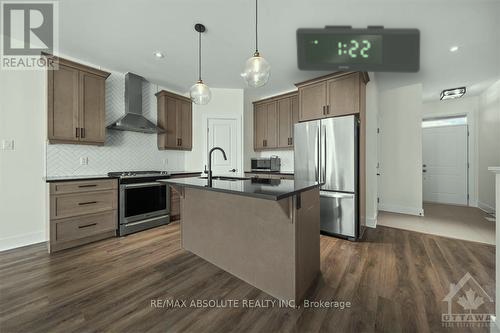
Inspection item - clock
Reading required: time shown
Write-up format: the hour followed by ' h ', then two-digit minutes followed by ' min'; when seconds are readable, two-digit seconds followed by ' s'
1 h 22 min
